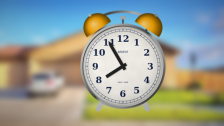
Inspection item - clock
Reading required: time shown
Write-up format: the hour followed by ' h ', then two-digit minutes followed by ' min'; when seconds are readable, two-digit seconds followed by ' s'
7 h 55 min
